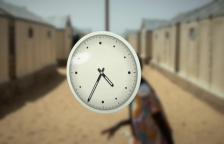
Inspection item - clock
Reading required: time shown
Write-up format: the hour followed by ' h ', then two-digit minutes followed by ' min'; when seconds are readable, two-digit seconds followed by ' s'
4 h 35 min
